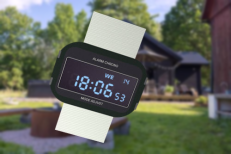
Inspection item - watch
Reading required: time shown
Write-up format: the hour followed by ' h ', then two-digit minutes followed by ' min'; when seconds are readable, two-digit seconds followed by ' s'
18 h 06 min 53 s
